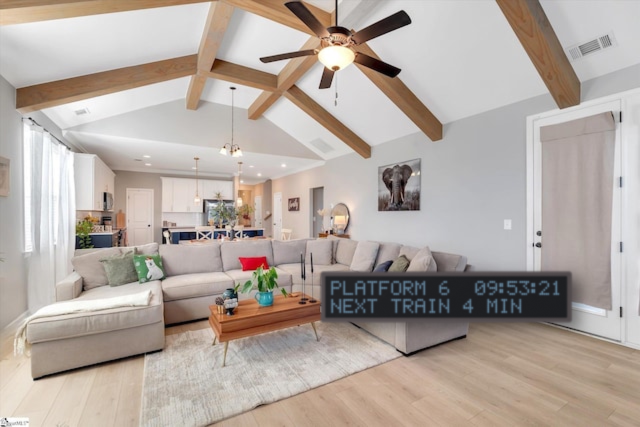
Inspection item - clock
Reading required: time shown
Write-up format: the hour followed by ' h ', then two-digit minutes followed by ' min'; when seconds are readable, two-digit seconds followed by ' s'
9 h 53 min 21 s
